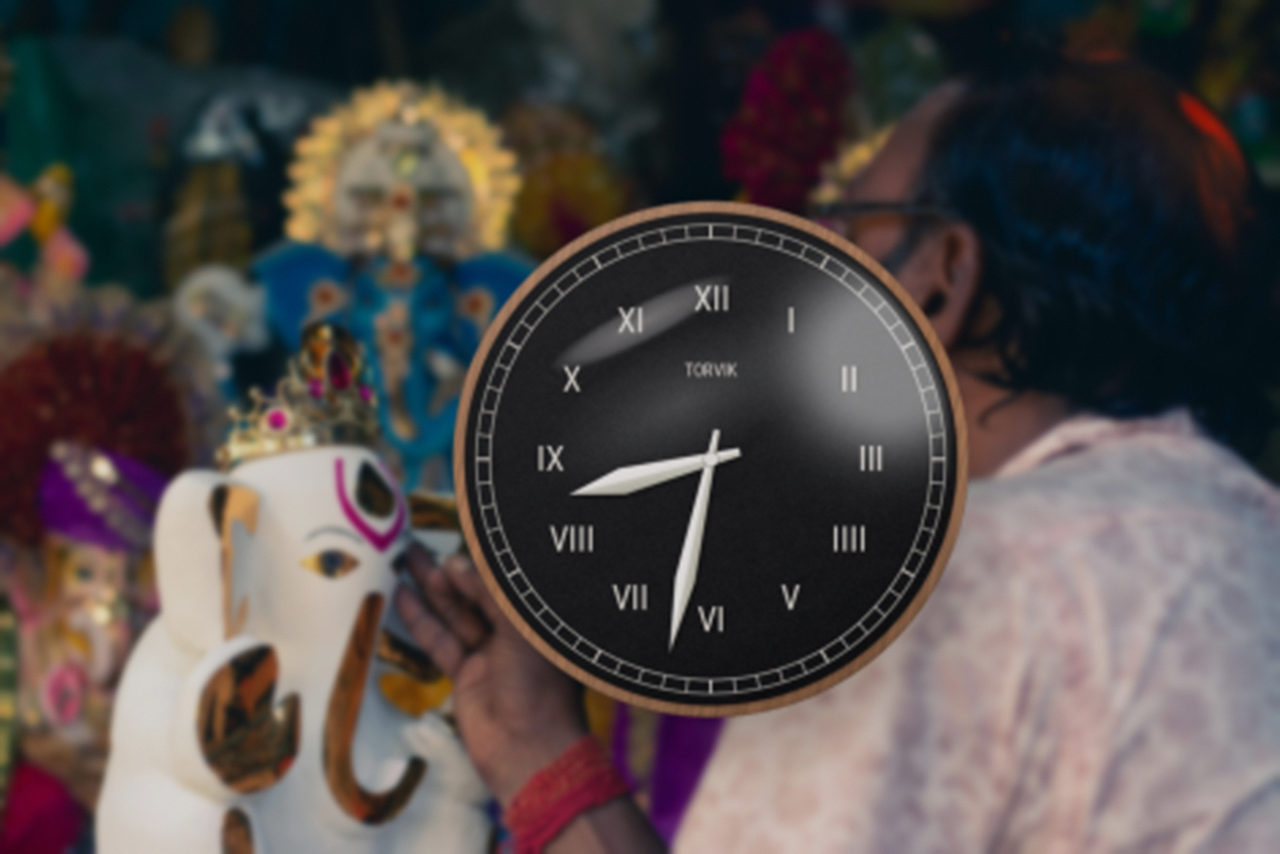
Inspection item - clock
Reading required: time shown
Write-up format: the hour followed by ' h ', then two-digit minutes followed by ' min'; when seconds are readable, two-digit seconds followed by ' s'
8 h 32 min
